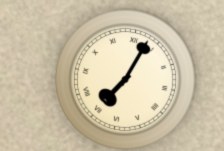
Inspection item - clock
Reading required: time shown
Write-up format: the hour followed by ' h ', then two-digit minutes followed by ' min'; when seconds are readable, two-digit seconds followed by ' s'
7 h 03 min
